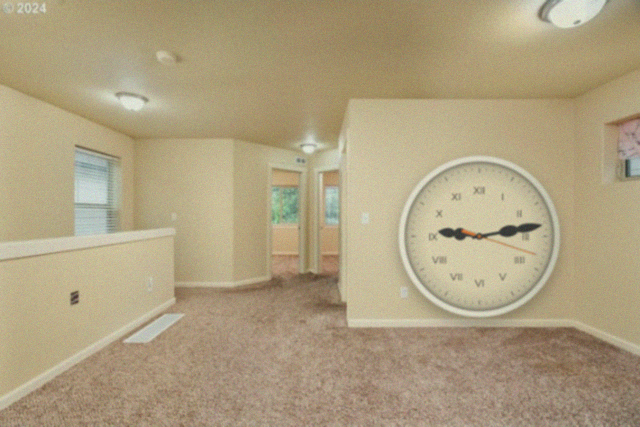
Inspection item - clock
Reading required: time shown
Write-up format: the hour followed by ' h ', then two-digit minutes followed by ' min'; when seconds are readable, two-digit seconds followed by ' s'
9 h 13 min 18 s
